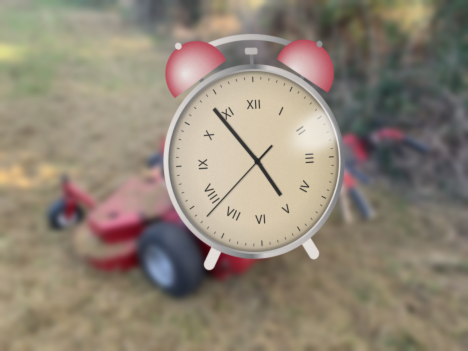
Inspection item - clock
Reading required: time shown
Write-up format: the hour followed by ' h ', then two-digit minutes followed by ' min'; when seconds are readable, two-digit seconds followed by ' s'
4 h 53 min 38 s
